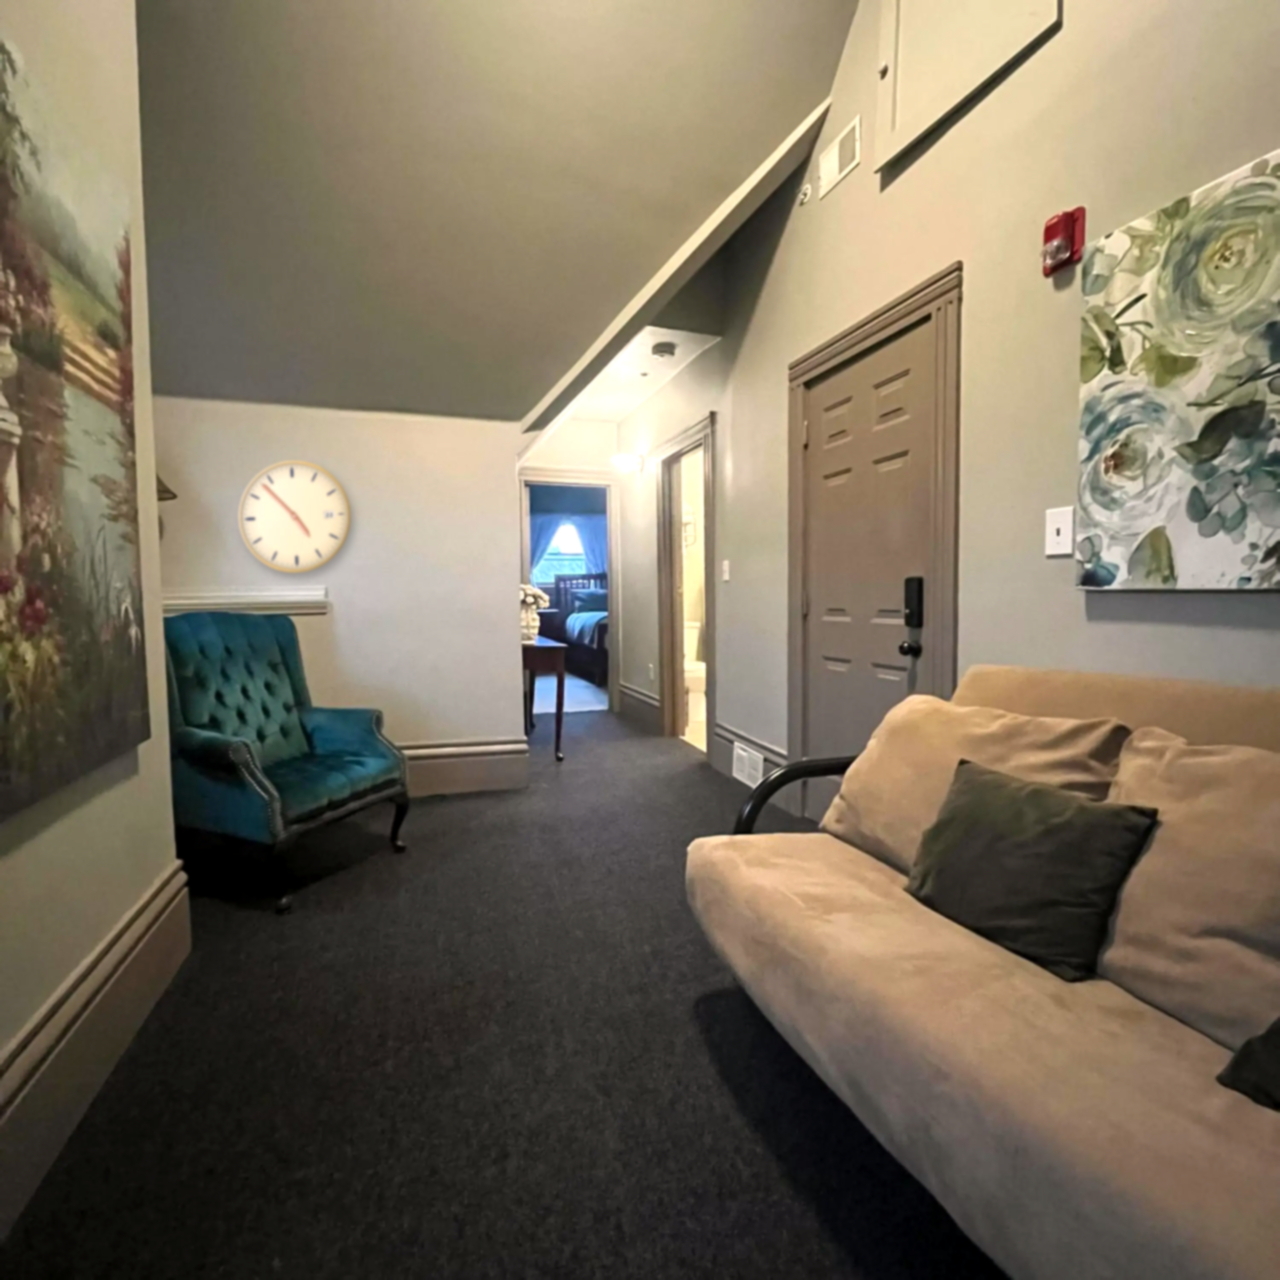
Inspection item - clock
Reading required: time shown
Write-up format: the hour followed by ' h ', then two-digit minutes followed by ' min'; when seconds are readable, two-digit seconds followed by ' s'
4 h 53 min
